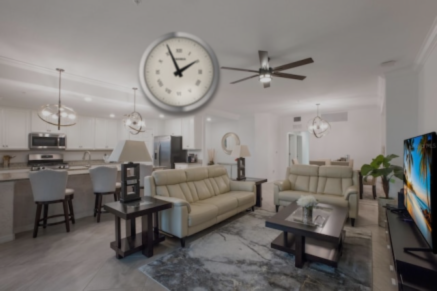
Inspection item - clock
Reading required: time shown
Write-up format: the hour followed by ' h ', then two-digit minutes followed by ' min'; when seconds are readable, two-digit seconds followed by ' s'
1 h 56 min
